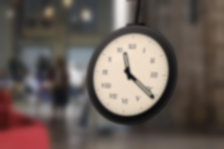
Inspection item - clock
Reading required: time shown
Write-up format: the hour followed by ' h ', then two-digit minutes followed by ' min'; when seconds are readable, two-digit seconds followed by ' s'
11 h 21 min
